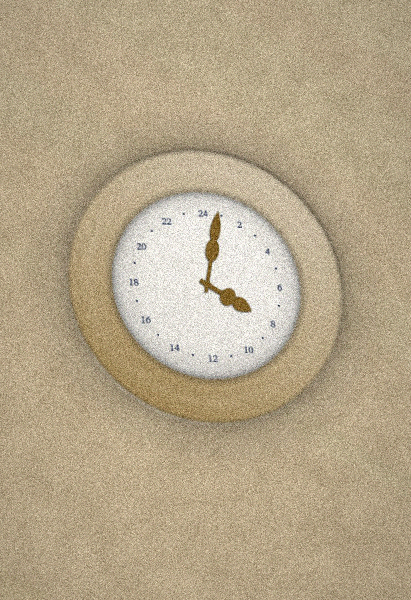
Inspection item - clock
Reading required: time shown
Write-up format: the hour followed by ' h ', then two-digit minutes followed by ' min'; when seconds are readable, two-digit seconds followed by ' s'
8 h 02 min
